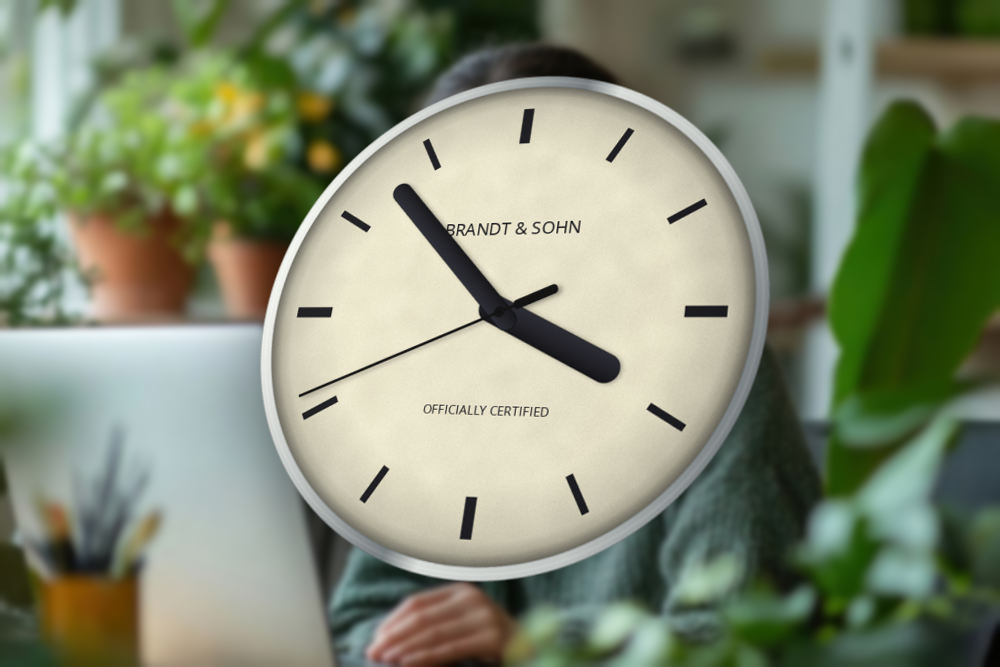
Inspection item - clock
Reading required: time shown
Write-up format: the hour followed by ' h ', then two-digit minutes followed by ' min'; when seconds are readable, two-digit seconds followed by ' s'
3 h 52 min 41 s
